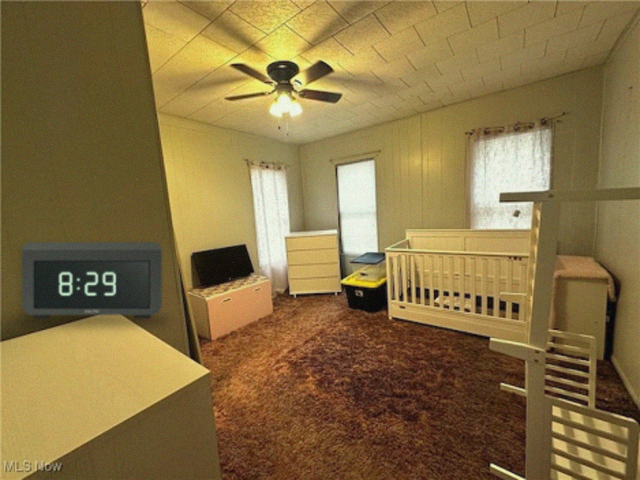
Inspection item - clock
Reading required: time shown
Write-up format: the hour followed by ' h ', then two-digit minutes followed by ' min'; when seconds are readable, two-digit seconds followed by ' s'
8 h 29 min
